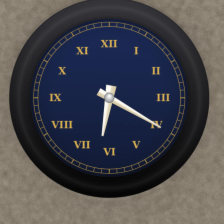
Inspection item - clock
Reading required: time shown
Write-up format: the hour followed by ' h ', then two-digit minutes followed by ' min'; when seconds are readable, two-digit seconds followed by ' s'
6 h 20 min
